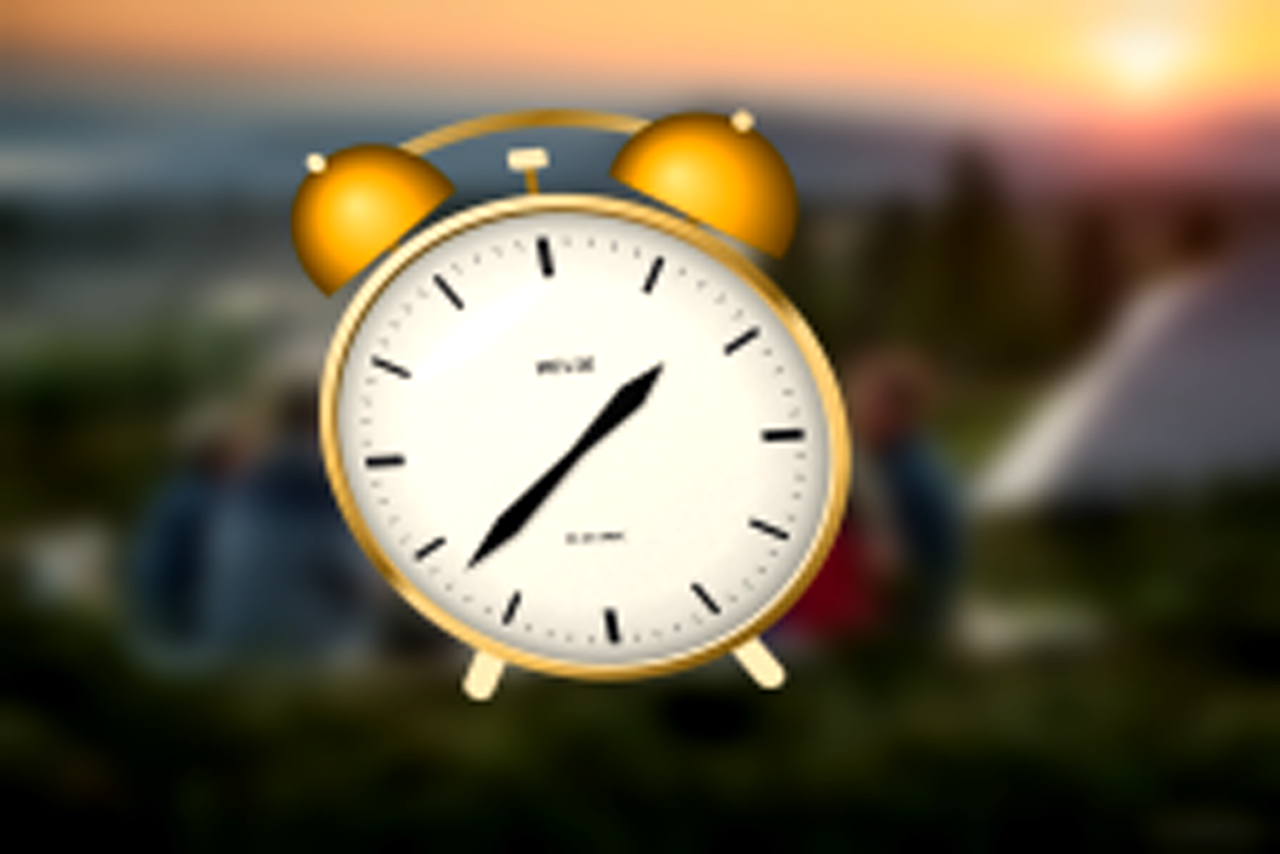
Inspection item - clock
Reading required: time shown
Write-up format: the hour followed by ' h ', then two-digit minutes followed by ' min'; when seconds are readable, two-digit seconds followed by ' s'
1 h 38 min
